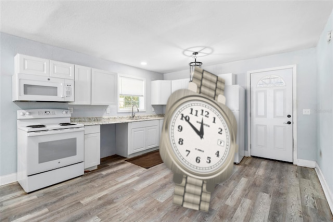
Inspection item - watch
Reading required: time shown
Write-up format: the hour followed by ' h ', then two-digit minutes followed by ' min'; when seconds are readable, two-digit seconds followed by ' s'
11 h 50 min
